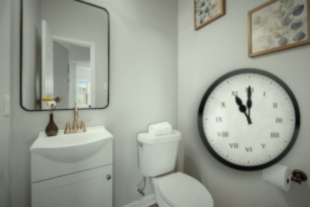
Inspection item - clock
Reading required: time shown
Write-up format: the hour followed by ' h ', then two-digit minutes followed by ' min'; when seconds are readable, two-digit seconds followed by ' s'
11 h 00 min
